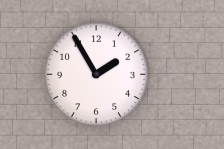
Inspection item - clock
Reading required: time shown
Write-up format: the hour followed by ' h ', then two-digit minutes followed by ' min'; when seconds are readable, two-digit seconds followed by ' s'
1 h 55 min
